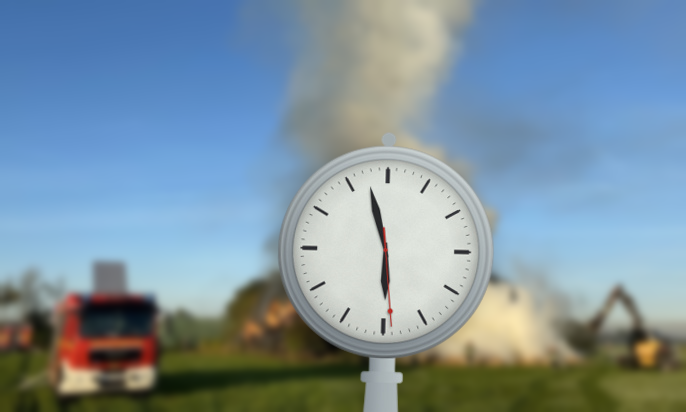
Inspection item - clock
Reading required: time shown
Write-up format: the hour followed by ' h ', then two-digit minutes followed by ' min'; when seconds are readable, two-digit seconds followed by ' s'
5 h 57 min 29 s
